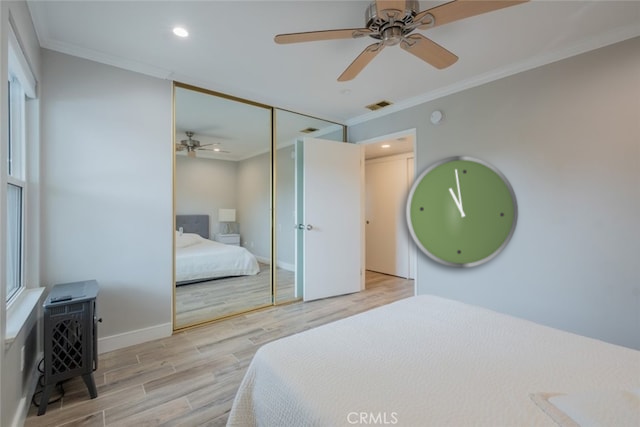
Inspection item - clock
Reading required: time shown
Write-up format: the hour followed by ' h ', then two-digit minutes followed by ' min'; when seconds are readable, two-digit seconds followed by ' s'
10 h 58 min
